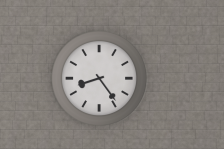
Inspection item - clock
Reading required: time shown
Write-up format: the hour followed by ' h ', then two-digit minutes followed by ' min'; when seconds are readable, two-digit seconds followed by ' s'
8 h 24 min
